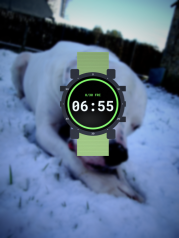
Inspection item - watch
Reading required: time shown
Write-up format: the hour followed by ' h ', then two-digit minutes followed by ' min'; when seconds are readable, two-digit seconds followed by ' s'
6 h 55 min
